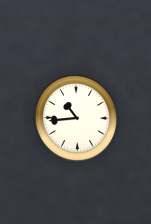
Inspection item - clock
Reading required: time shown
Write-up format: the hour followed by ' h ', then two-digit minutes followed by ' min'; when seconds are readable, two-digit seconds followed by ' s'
10 h 44 min
